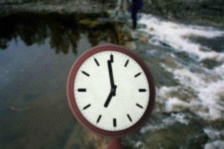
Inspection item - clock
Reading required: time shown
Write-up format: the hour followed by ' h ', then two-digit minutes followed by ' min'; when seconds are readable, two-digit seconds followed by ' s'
6 h 59 min
